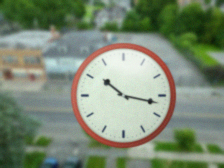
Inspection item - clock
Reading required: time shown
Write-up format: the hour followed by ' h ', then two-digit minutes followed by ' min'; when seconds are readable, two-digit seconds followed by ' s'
10 h 17 min
